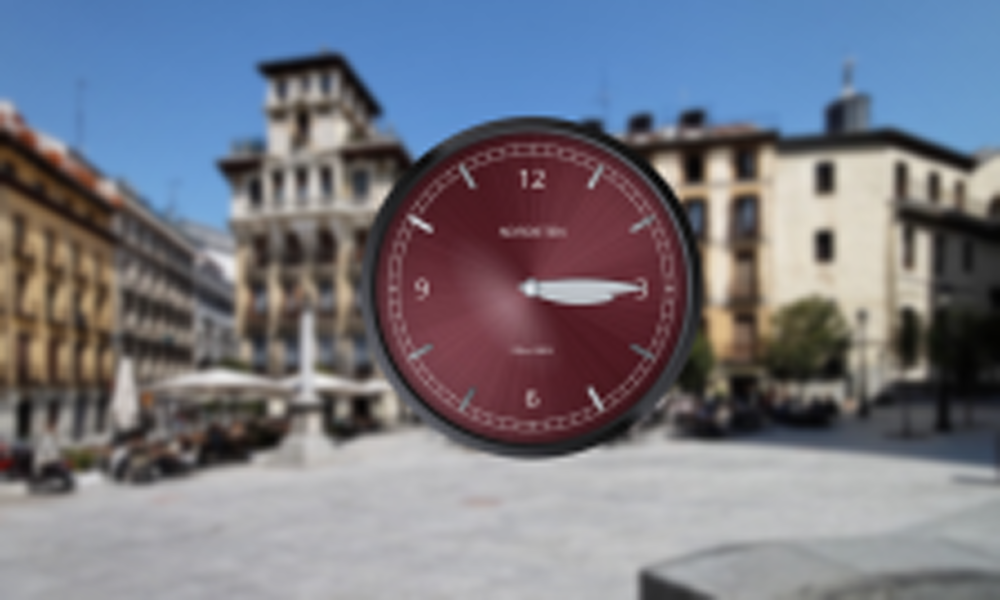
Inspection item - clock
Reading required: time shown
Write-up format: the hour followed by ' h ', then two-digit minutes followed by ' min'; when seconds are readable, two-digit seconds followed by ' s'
3 h 15 min
